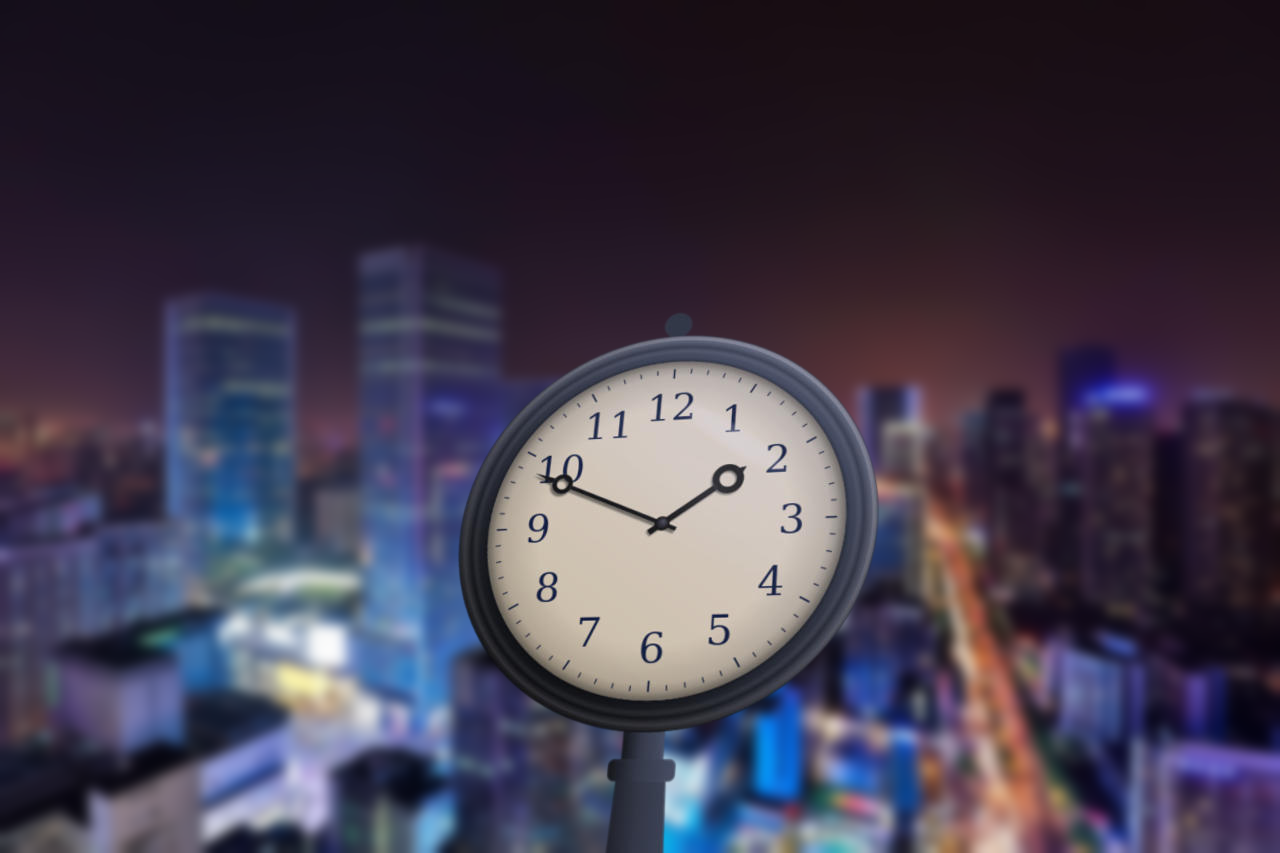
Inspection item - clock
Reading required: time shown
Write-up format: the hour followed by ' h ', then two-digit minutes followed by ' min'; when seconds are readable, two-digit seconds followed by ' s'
1 h 49 min
